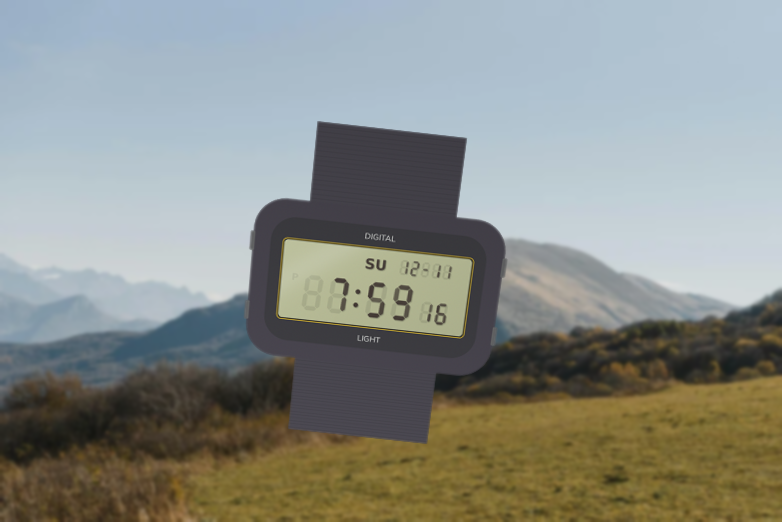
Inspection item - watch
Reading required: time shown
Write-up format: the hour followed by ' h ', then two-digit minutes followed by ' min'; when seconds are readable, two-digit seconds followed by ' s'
7 h 59 min 16 s
